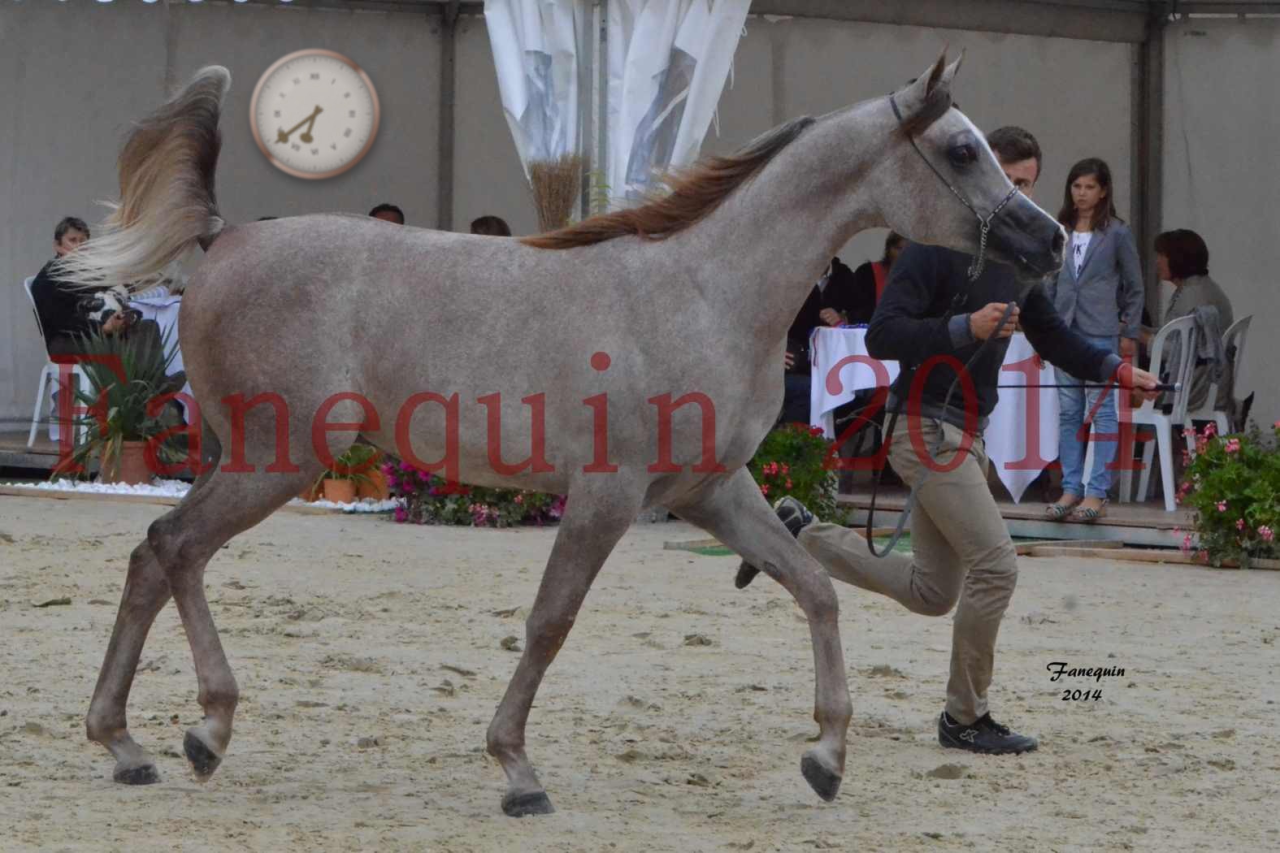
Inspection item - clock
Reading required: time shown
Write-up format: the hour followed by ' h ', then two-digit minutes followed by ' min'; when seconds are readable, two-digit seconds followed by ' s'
6 h 39 min
